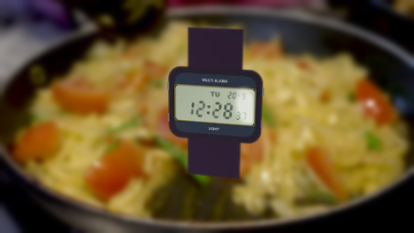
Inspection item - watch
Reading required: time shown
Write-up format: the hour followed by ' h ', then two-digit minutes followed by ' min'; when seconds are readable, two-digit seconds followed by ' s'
12 h 28 min 37 s
